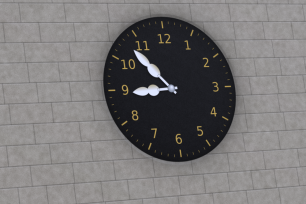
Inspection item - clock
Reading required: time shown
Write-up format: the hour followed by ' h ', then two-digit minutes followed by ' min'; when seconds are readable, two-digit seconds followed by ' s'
8 h 53 min
